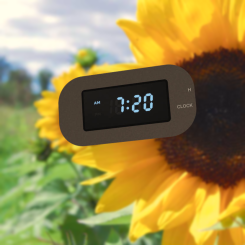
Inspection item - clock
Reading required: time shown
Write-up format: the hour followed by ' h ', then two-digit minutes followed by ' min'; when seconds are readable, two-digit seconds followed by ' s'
7 h 20 min
